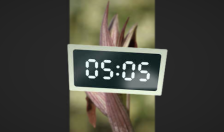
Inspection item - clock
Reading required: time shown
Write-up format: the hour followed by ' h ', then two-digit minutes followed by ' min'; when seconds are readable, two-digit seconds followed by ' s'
5 h 05 min
